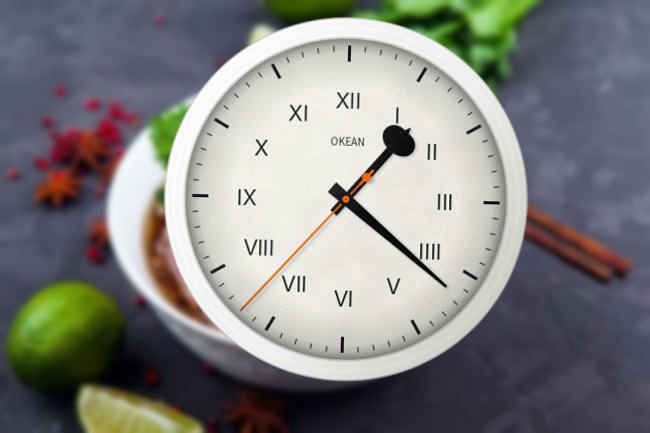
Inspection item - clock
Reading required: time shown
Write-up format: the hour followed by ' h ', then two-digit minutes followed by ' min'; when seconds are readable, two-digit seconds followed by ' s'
1 h 21 min 37 s
